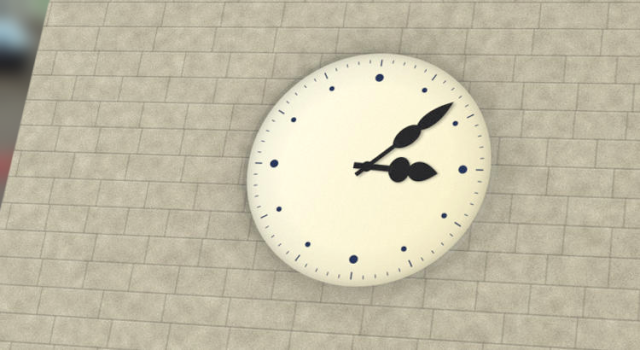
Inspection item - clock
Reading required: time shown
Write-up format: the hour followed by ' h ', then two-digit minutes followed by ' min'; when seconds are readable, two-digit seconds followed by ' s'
3 h 08 min
